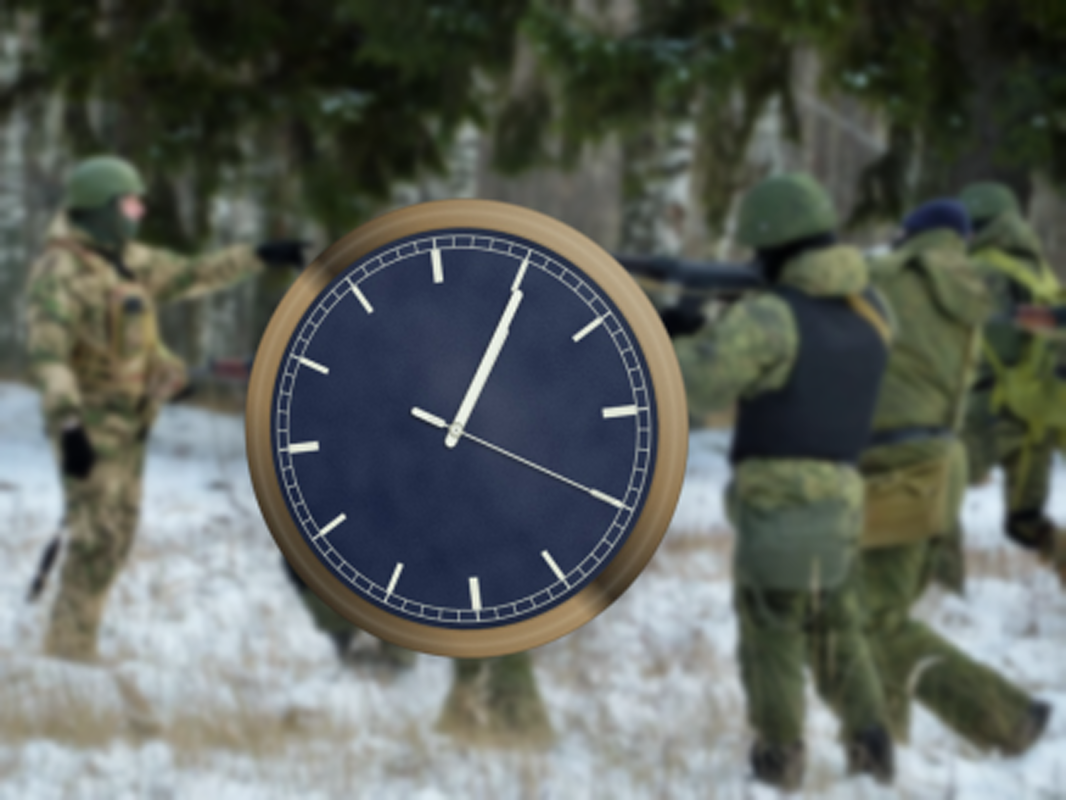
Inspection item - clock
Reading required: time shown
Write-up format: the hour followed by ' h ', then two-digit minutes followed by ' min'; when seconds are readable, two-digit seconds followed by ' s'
1 h 05 min 20 s
